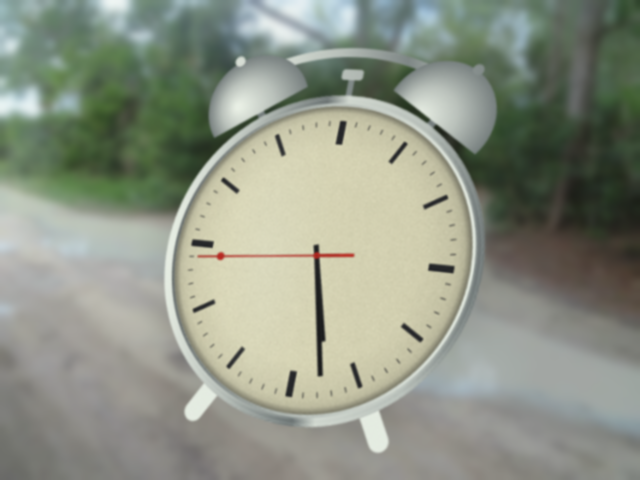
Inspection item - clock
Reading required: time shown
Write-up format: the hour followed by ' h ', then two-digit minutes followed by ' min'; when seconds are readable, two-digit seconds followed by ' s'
5 h 27 min 44 s
